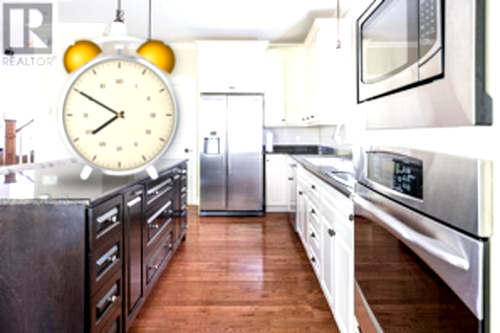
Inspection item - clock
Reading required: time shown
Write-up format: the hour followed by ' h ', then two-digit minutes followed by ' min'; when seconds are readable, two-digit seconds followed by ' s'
7 h 50 min
